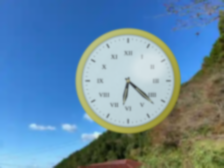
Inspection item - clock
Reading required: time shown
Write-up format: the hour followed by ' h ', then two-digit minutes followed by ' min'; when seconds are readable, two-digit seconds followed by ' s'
6 h 22 min
